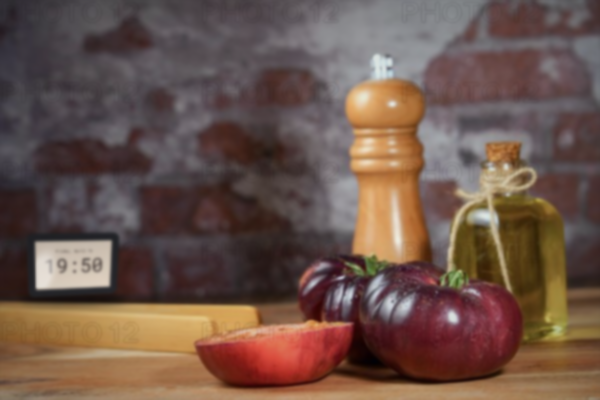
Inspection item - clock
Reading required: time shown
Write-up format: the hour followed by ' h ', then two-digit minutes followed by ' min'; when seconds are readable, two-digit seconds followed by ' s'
19 h 50 min
